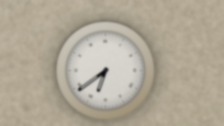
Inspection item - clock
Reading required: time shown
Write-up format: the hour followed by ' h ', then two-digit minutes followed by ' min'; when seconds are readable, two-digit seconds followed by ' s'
6 h 39 min
